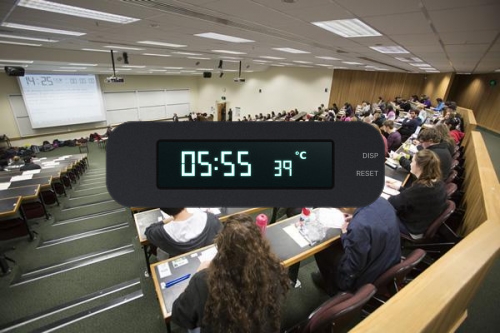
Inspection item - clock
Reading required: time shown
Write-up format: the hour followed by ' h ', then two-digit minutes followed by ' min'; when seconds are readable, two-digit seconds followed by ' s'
5 h 55 min
